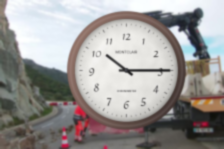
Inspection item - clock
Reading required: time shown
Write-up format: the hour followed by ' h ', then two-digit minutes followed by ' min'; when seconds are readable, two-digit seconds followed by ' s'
10 h 15 min
